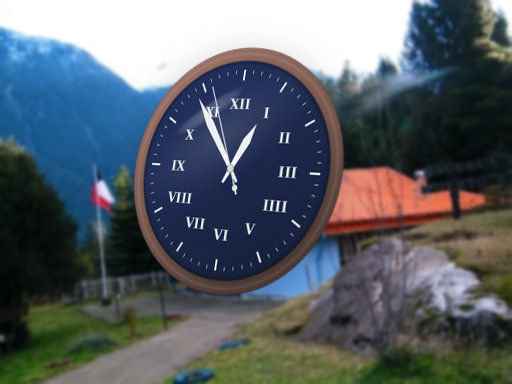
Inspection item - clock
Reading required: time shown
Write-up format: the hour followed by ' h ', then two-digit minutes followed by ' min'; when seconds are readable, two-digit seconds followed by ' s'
12 h 53 min 56 s
